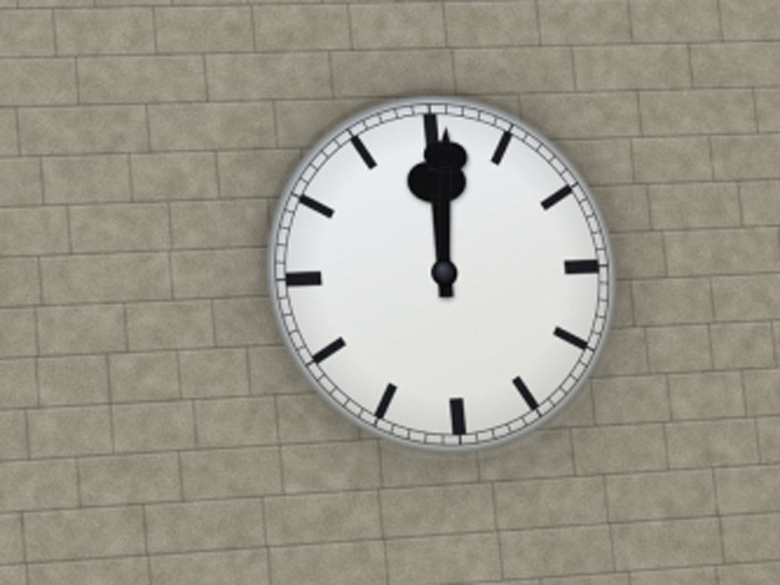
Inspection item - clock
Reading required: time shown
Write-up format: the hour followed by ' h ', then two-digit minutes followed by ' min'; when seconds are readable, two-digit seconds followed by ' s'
12 h 01 min
